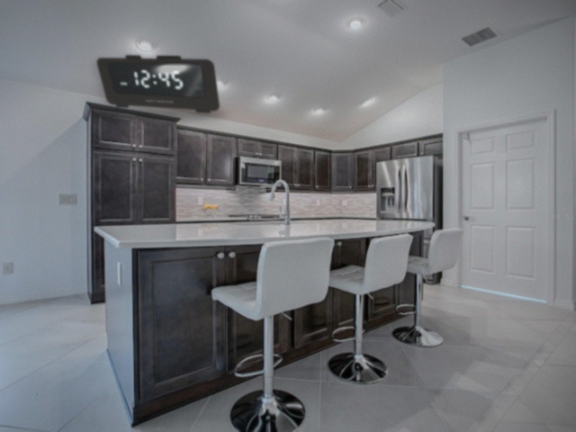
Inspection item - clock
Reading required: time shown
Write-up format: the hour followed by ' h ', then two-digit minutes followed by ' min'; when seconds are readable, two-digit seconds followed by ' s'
12 h 45 min
